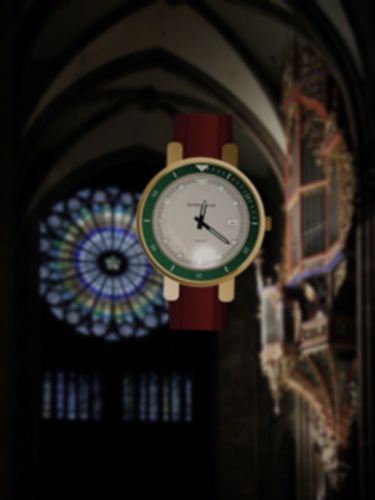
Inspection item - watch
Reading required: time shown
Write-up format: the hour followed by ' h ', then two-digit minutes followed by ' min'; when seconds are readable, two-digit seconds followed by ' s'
12 h 21 min
